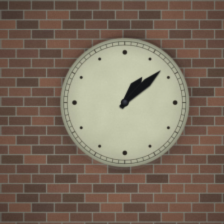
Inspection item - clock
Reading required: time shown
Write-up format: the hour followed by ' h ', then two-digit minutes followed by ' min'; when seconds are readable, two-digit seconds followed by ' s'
1 h 08 min
